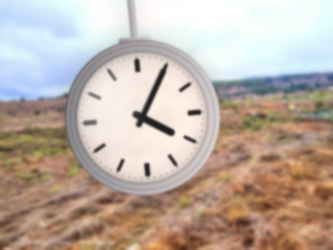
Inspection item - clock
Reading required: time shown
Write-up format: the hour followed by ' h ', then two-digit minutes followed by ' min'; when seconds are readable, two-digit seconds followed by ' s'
4 h 05 min
